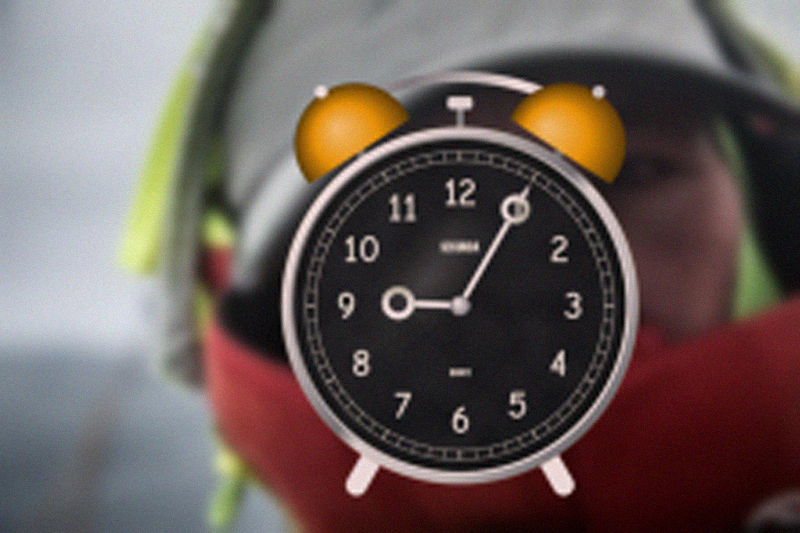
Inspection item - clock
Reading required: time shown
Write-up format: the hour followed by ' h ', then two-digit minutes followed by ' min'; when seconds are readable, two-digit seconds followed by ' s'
9 h 05 min
